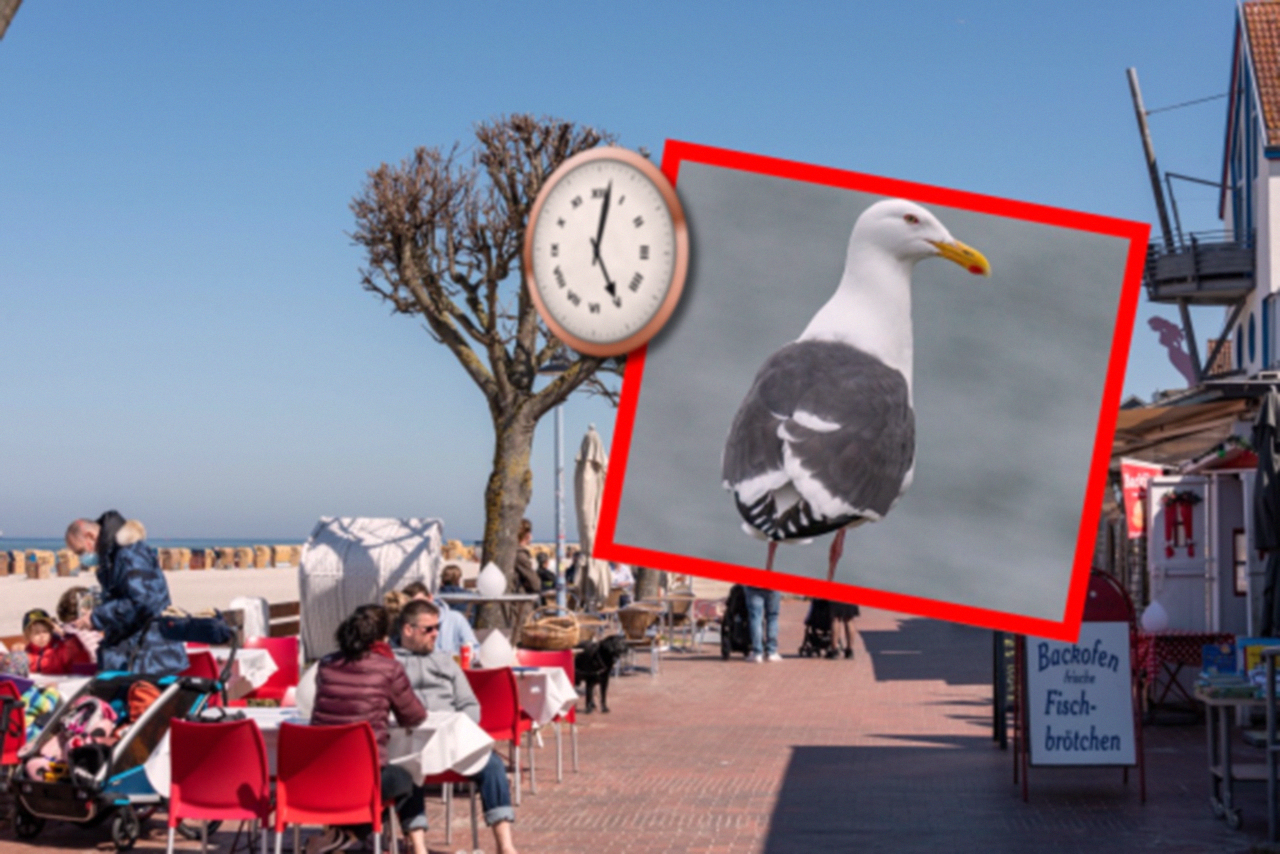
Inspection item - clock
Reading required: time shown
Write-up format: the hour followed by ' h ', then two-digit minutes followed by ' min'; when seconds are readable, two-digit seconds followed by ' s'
5 h 02 min
